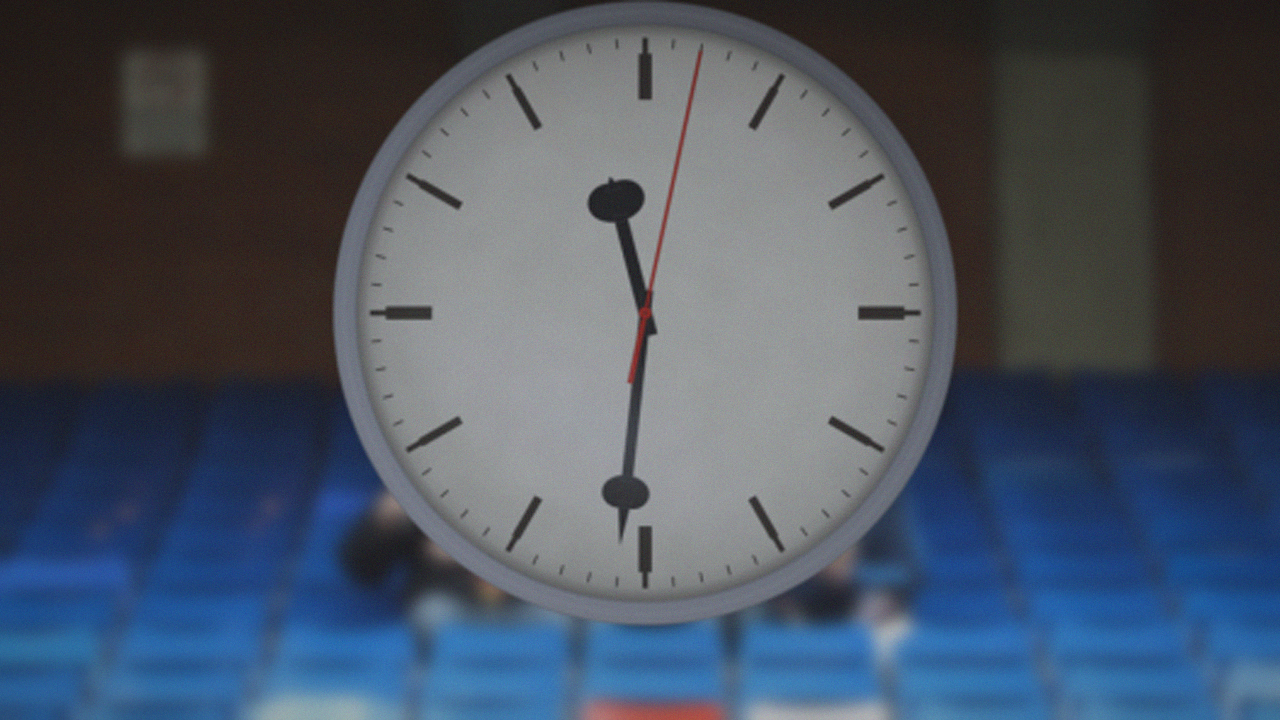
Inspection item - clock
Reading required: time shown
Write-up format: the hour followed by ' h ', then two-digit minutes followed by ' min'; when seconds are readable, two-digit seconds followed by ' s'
11 h 31 min 02 s
